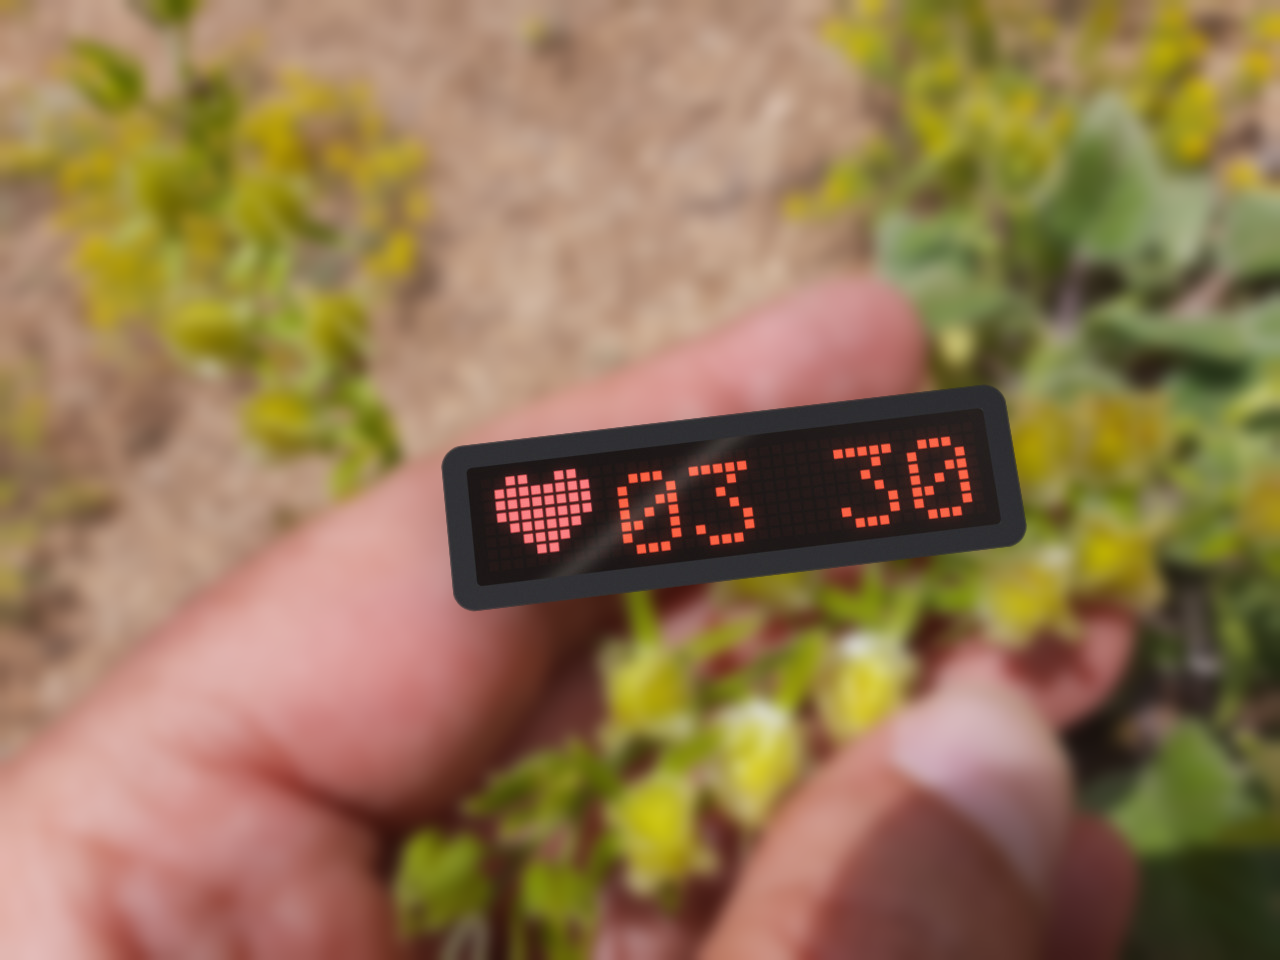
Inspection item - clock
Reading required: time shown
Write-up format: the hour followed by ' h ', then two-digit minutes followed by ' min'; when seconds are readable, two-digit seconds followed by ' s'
3 h 30 min
